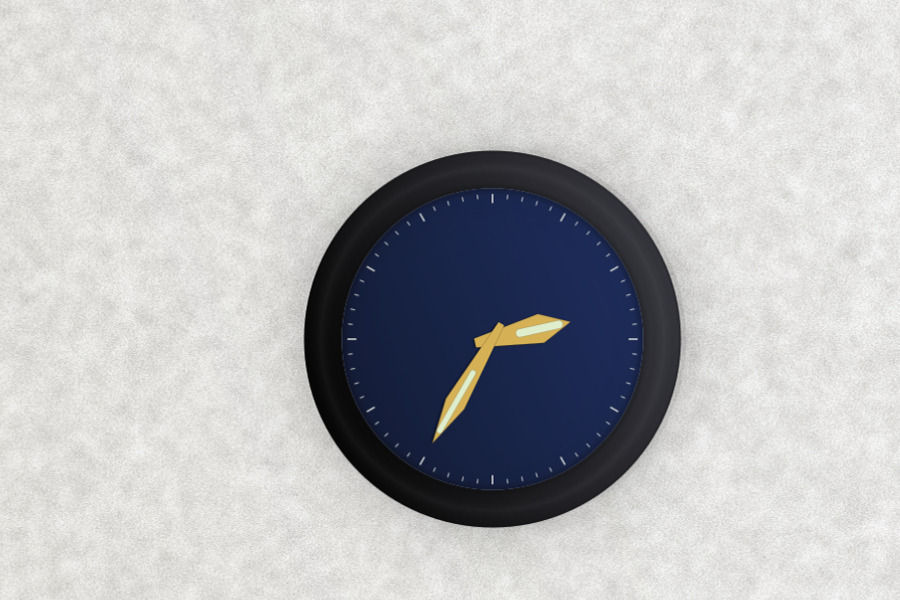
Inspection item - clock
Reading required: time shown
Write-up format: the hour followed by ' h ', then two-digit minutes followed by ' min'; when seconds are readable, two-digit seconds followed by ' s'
2 h 35 min
